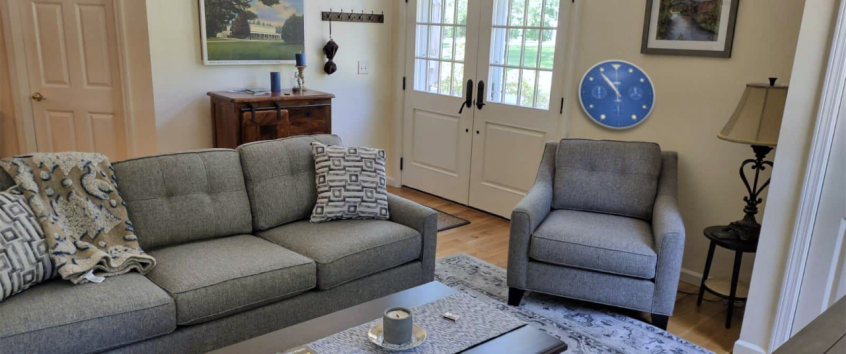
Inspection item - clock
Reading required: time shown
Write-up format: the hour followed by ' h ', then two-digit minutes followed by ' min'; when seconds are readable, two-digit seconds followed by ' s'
10 h 54 min
